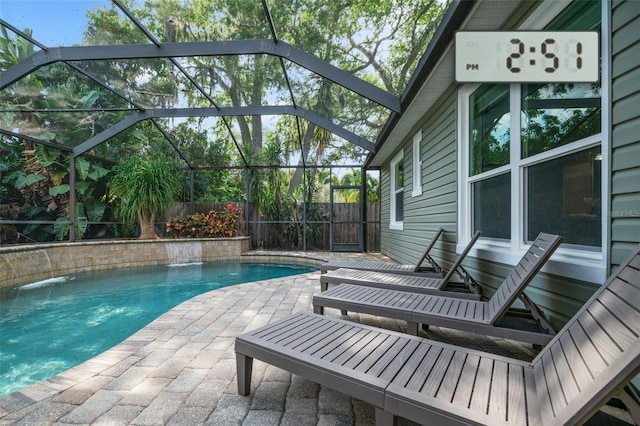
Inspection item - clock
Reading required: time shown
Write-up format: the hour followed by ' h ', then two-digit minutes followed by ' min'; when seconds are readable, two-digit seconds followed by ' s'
2 h 51 min
